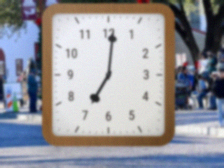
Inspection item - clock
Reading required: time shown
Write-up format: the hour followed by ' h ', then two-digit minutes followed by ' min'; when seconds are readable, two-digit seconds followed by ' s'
7 h 01 min
